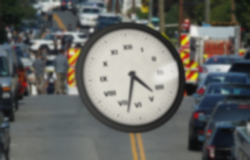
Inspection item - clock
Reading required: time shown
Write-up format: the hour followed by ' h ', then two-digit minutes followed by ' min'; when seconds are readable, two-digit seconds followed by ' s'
4 h 33 min
